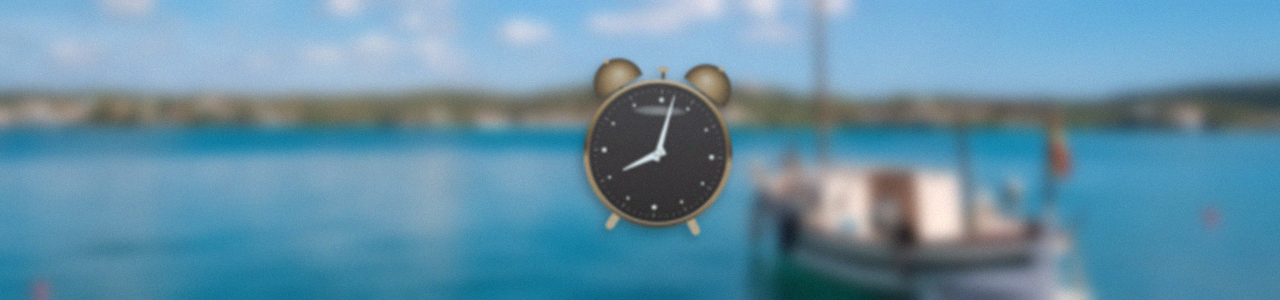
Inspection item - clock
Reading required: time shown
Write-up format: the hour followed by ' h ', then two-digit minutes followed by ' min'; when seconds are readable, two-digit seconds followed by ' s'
8 h 02 min
